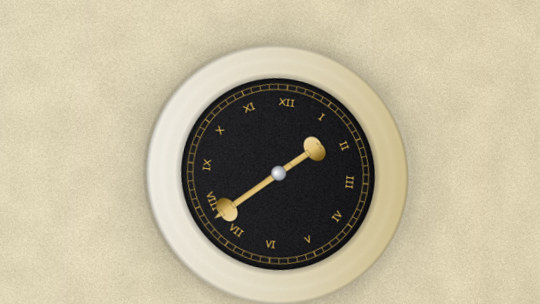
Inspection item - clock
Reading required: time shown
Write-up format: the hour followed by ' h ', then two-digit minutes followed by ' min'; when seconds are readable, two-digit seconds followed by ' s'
1 h 38 min
